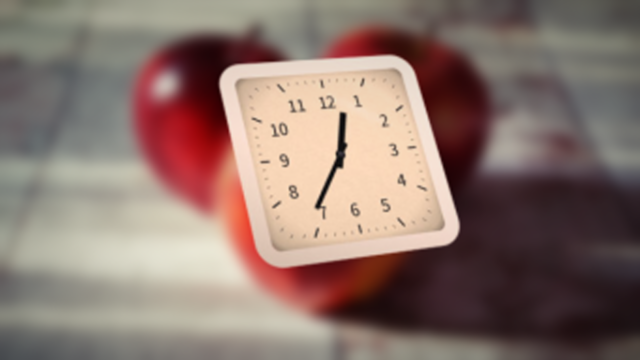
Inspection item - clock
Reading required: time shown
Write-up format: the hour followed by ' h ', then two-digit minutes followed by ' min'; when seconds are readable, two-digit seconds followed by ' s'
12 h 36 min
